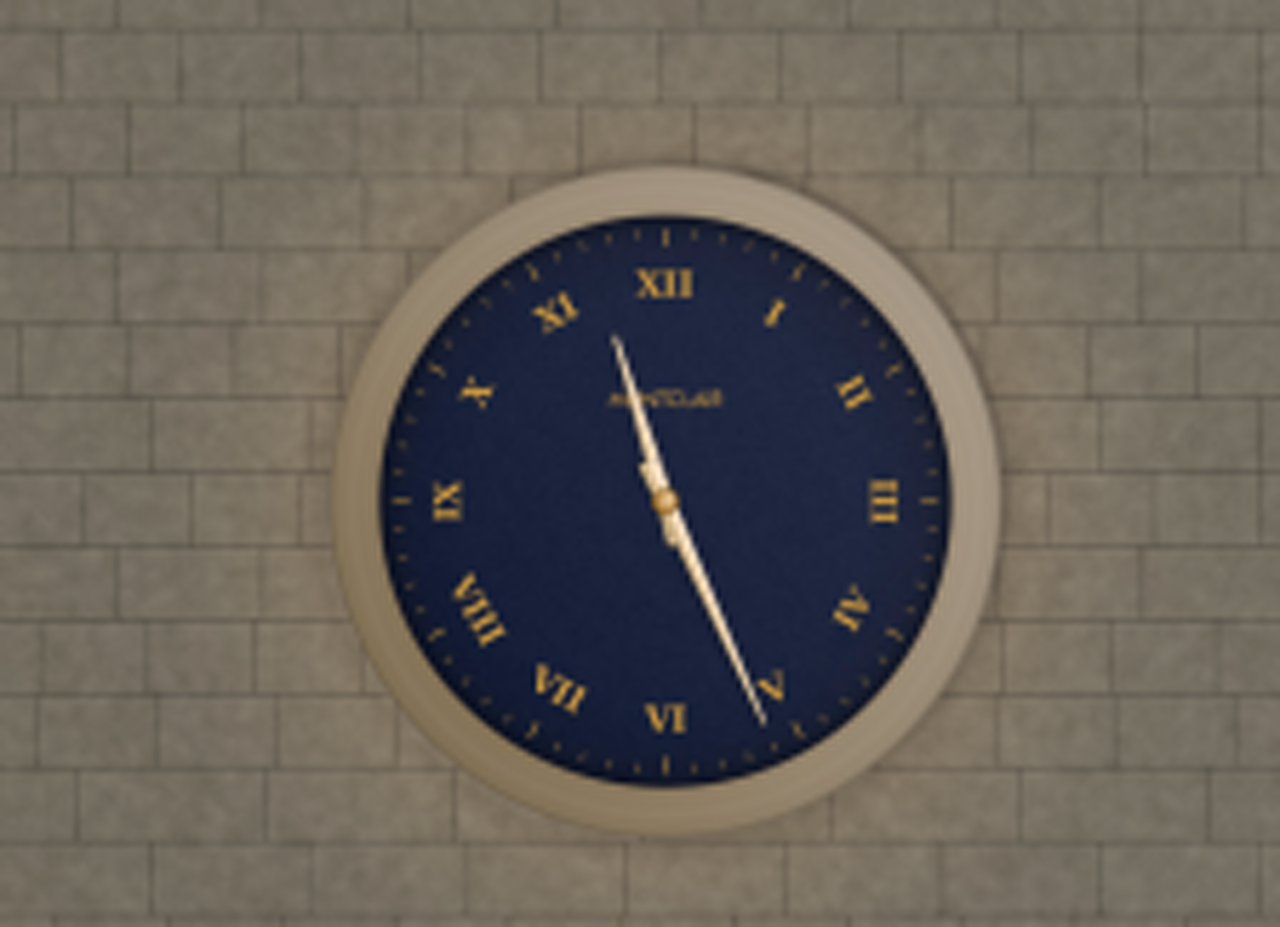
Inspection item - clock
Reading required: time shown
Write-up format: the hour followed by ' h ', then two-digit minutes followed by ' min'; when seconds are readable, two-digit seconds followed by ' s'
11 h 26 min
